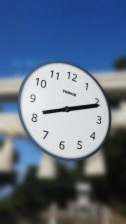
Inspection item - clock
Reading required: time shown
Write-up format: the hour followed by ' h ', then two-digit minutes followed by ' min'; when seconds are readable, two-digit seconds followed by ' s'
8 h 11 min
